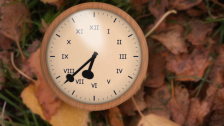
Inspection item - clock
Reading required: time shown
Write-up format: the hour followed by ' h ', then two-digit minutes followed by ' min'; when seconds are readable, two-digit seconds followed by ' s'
6 h 38 min
